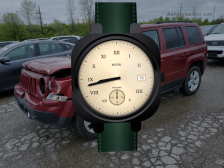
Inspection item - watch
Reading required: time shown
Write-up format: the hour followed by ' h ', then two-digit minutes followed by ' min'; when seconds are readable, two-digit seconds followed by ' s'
8 h 43 min
